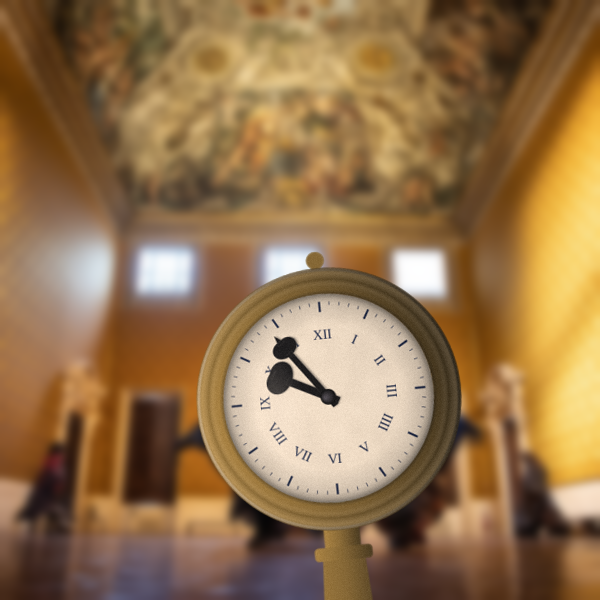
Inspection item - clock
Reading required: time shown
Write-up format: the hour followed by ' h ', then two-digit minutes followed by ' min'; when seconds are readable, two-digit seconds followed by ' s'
9 h 54 min
